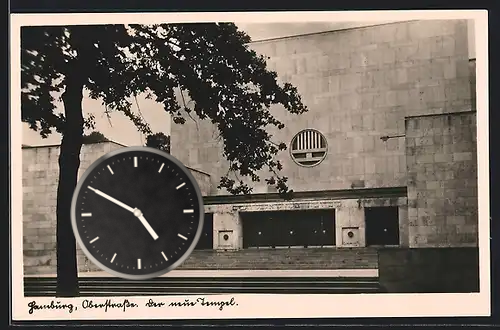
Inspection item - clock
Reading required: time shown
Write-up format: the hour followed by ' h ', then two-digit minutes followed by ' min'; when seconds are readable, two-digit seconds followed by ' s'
4 h 50 min
